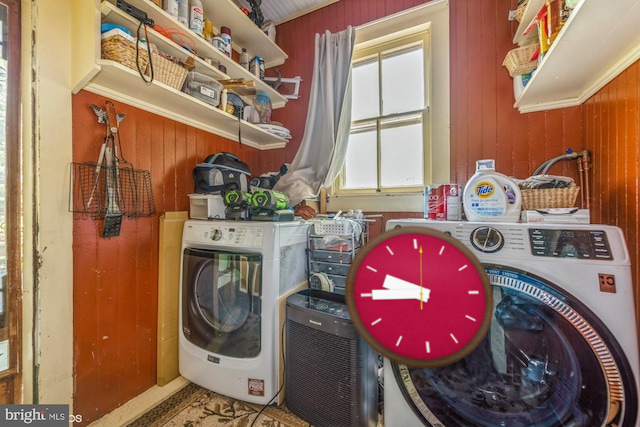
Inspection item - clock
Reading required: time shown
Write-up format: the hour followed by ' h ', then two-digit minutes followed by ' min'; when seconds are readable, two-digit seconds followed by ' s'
9 h 45 min 01 s
